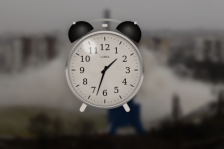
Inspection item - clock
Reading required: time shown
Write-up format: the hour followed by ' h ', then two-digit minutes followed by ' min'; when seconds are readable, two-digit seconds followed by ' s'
1 h 33 min
